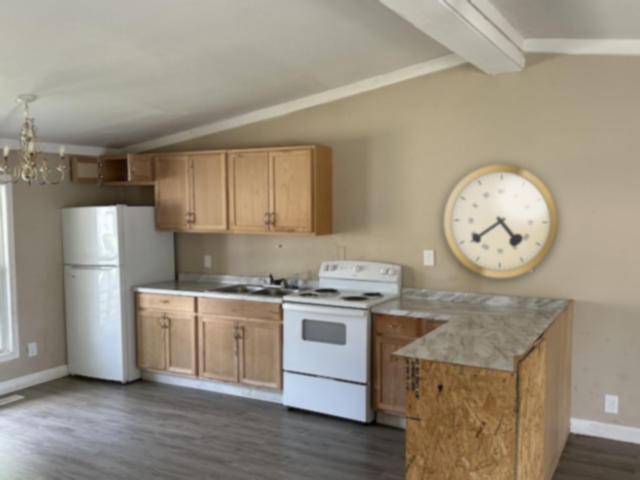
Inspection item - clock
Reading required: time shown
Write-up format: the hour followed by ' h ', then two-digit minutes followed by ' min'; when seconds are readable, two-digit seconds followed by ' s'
4 h 39 min
